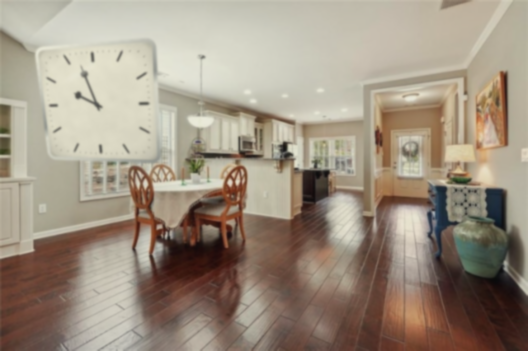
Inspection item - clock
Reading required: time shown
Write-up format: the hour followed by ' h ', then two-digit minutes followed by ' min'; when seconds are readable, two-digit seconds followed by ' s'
9 h 57 min
